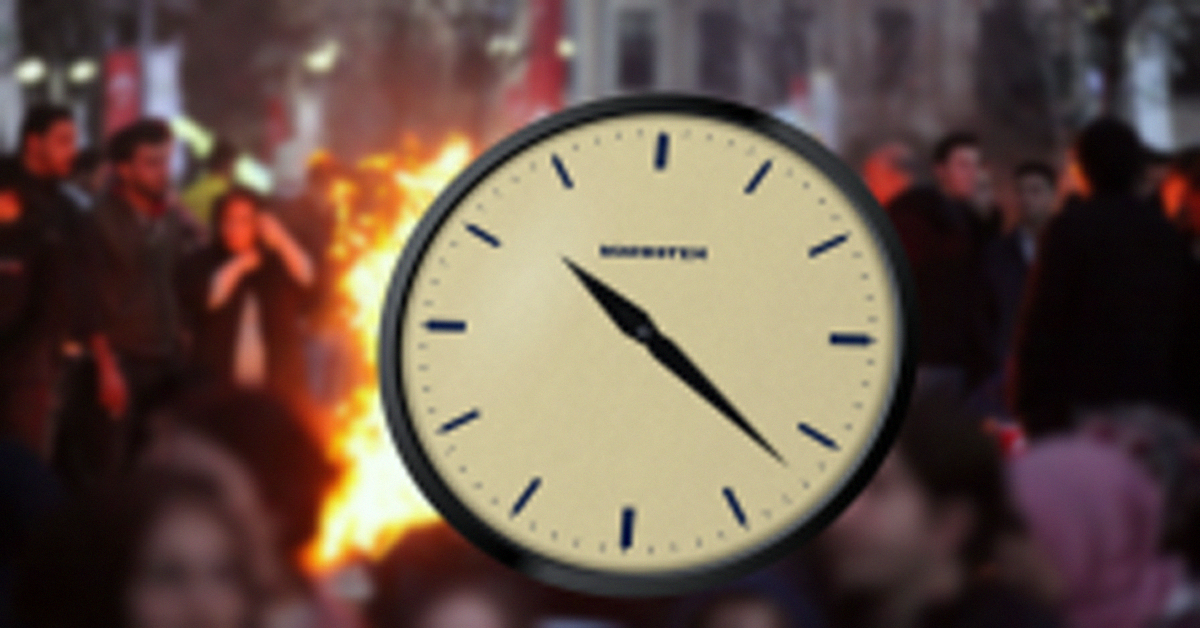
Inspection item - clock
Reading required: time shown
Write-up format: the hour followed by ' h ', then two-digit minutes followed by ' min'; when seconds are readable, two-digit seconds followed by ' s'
10 h 22 min
